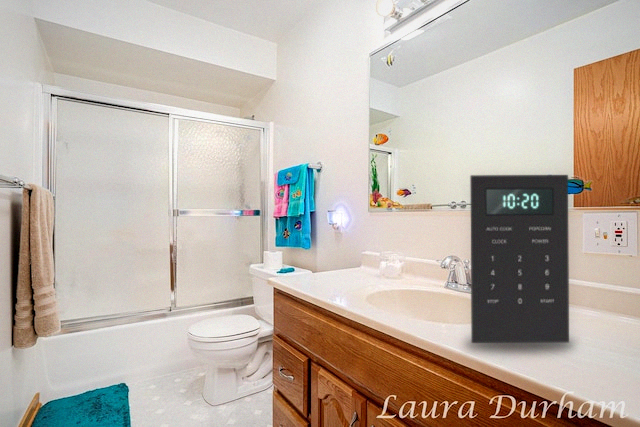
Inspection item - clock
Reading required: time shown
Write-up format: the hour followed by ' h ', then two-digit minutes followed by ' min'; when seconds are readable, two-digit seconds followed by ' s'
10 h 20 min
